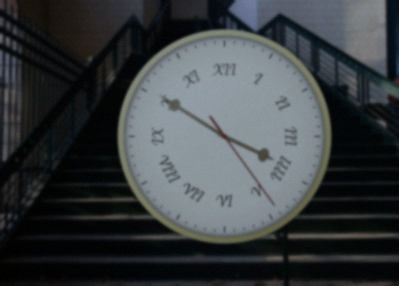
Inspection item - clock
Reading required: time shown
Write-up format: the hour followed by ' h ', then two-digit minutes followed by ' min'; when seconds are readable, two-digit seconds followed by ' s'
3 h 50 min 24 s
